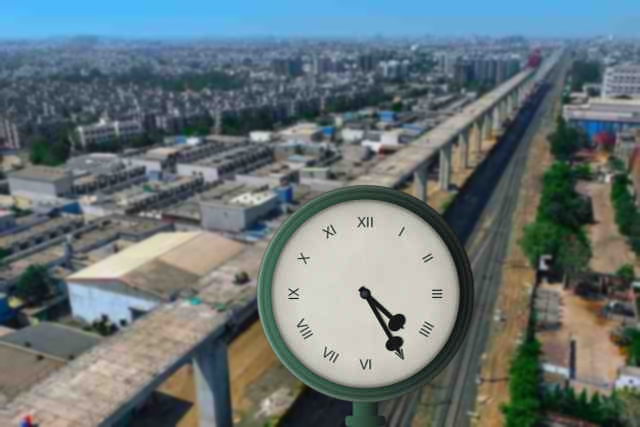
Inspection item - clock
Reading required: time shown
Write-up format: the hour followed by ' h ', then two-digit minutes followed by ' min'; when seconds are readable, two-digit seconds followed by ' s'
4 h 25 min
